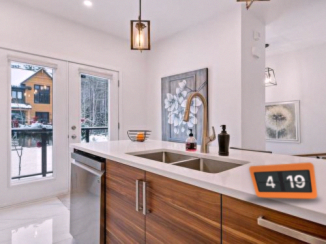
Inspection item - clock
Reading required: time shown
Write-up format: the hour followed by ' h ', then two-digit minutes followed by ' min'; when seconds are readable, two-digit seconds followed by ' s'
4 h 19 min
